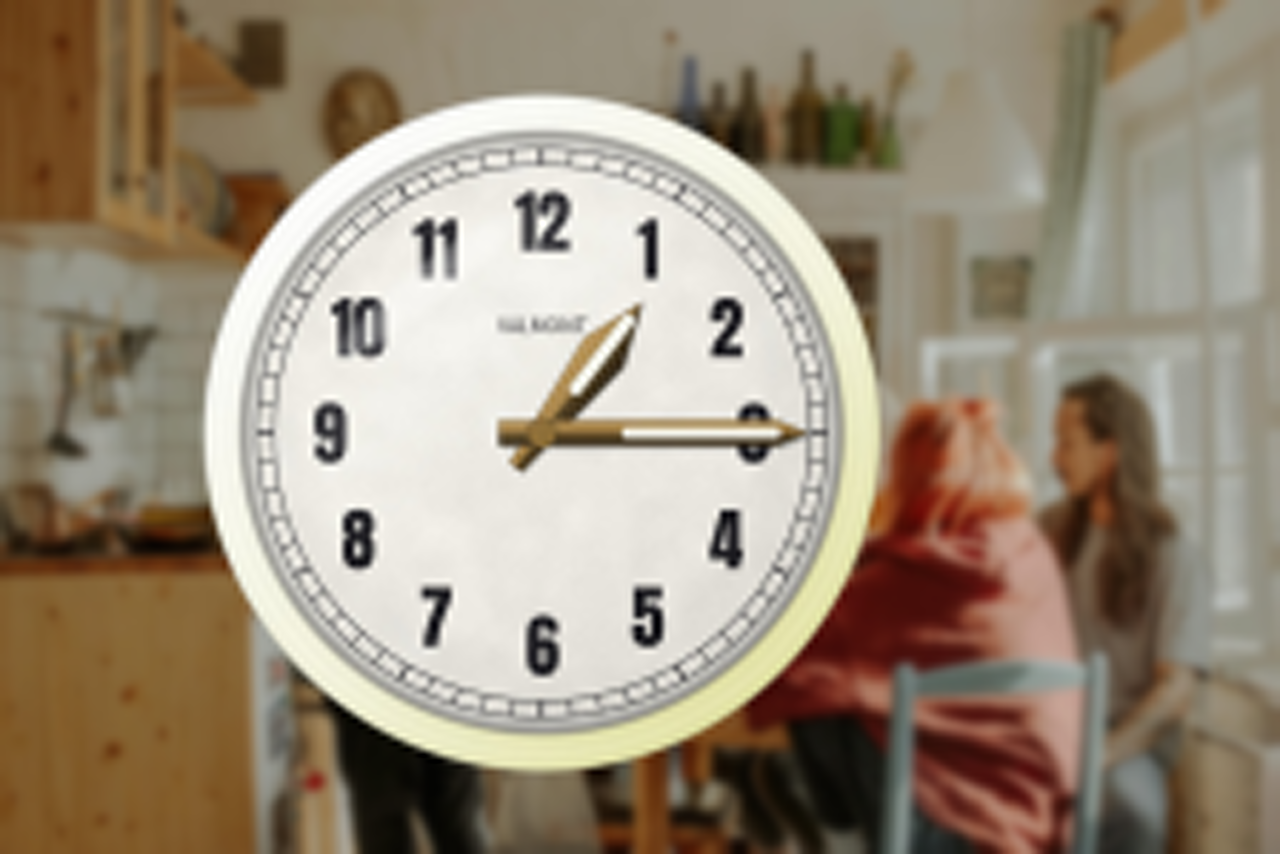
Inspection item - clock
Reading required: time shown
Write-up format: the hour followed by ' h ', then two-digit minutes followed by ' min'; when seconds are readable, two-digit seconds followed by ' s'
1 h 15 min
